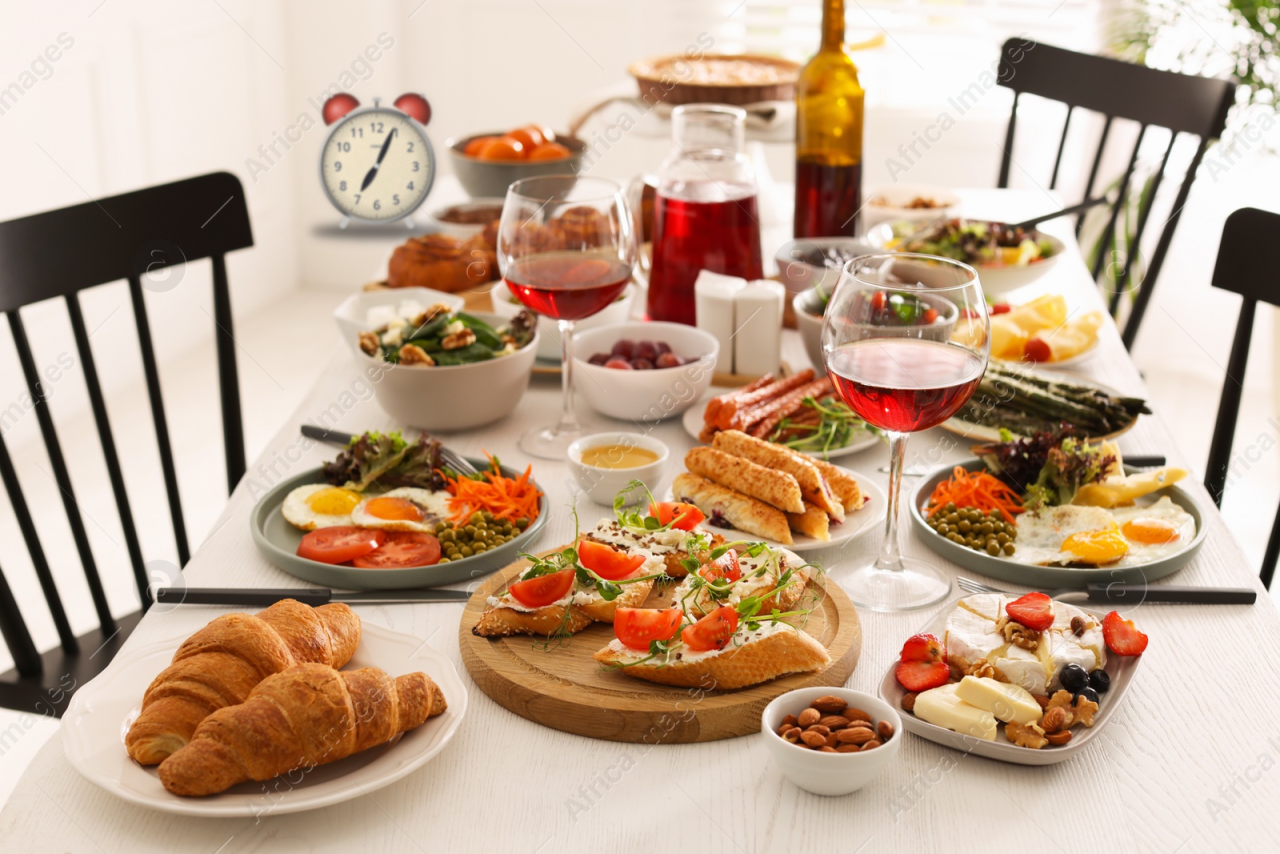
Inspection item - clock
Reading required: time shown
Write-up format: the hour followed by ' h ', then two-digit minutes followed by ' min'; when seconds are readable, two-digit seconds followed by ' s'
7 h 04 min
